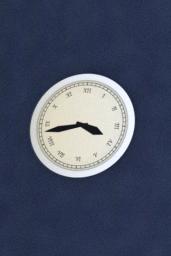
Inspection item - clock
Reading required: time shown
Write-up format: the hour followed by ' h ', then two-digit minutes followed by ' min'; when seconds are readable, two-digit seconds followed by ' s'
3 h 43 min
